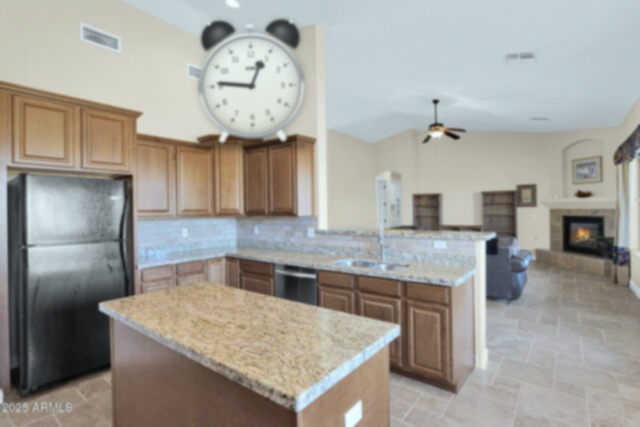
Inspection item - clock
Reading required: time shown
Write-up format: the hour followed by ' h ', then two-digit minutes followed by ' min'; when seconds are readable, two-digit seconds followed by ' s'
12 h 46 min
